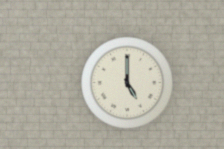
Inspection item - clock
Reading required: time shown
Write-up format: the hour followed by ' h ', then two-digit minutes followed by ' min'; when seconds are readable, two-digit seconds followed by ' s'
5 h 00 min
